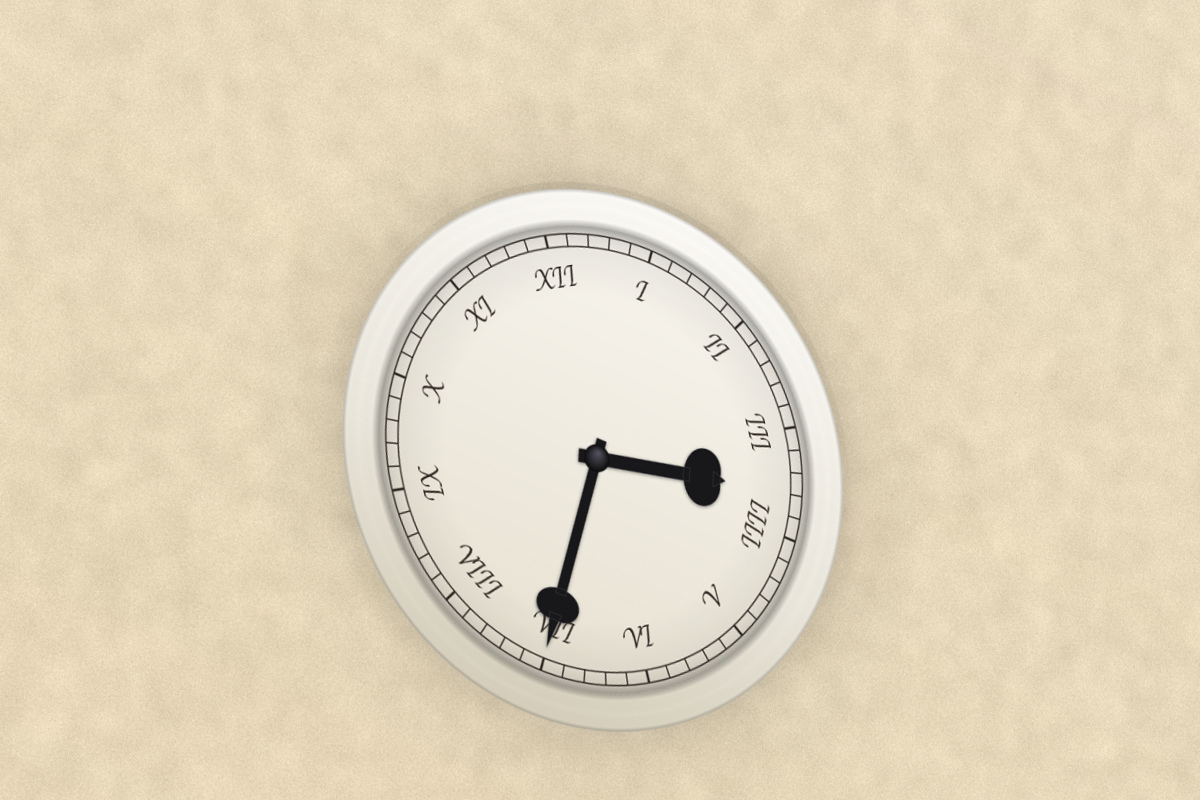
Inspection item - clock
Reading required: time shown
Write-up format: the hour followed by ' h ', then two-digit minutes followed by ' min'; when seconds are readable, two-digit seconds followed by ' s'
3 h 35 min
